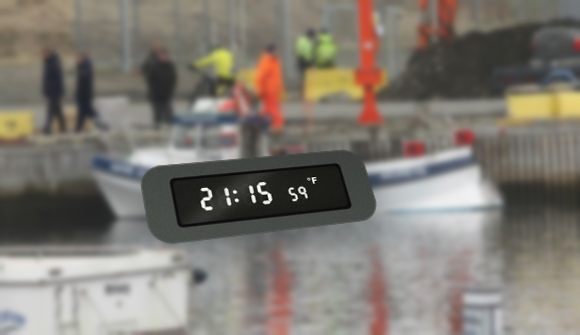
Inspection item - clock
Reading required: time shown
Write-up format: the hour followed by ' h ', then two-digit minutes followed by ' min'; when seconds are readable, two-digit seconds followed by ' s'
21 h 15 min
